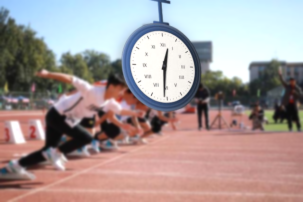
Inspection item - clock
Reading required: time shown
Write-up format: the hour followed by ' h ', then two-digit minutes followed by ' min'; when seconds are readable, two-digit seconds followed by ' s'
12 h 31 min
